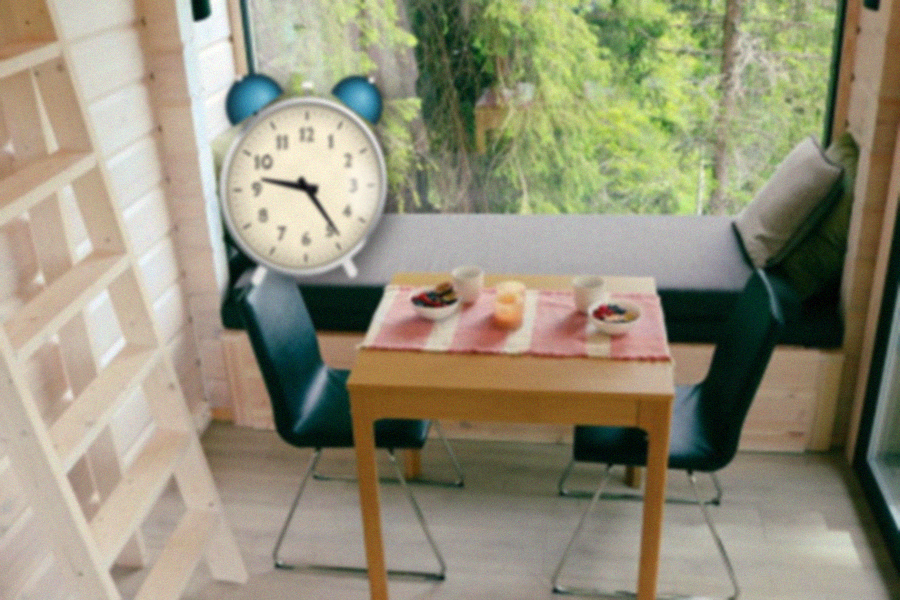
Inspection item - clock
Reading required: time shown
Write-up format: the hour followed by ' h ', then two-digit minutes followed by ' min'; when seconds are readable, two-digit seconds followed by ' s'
9 h 24 min
